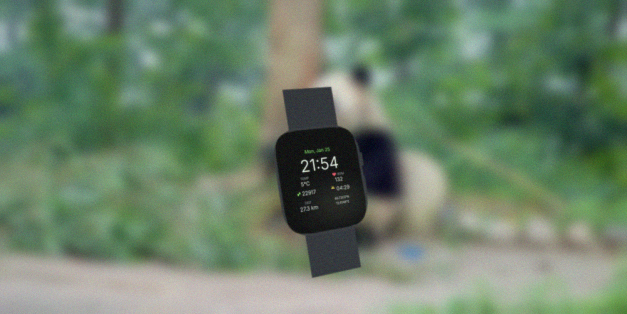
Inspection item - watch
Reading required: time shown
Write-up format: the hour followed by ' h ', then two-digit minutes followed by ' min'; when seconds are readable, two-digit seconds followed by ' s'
21 h 54 min
